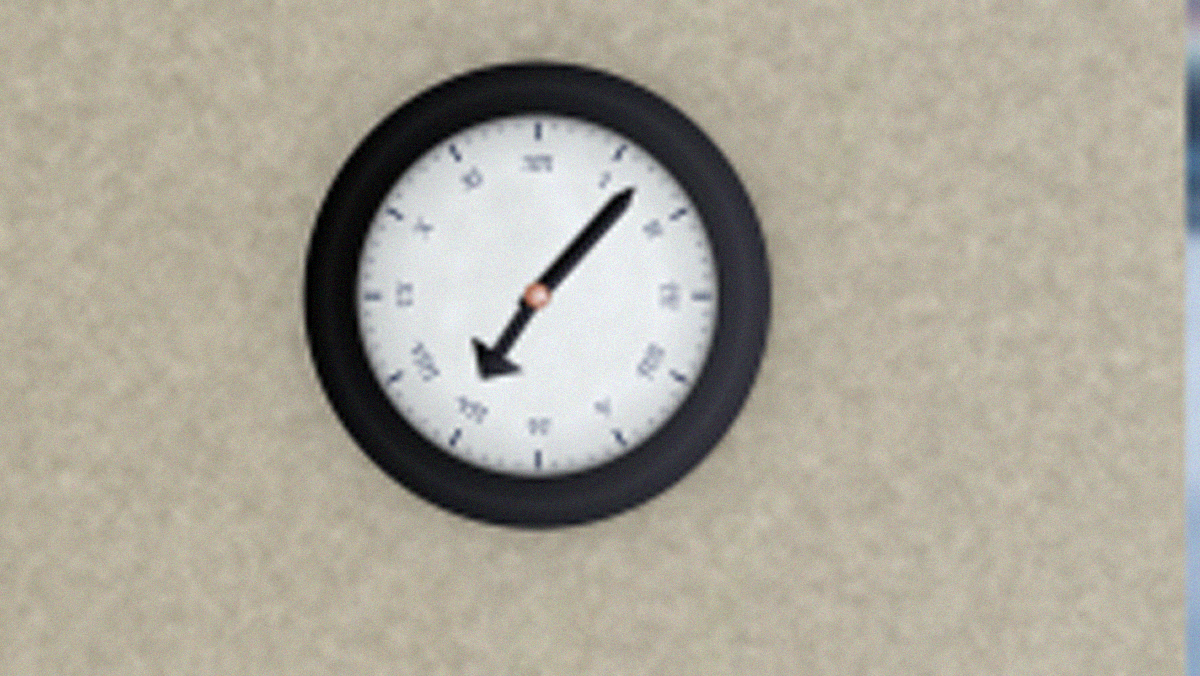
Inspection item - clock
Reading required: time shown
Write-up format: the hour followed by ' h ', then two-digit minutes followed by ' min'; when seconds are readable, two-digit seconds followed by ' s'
7 h 07 min
